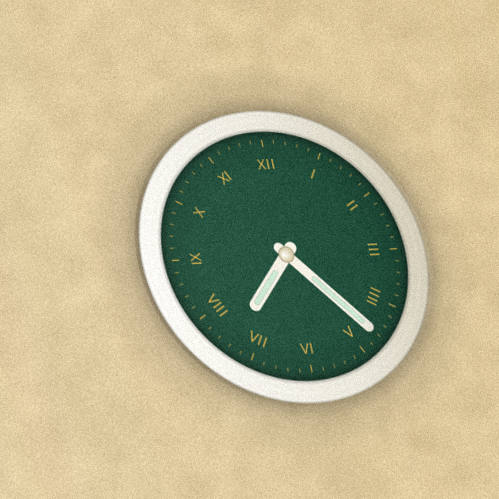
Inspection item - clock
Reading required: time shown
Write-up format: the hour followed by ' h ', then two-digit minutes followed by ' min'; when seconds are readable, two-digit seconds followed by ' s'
7 h 23 min
